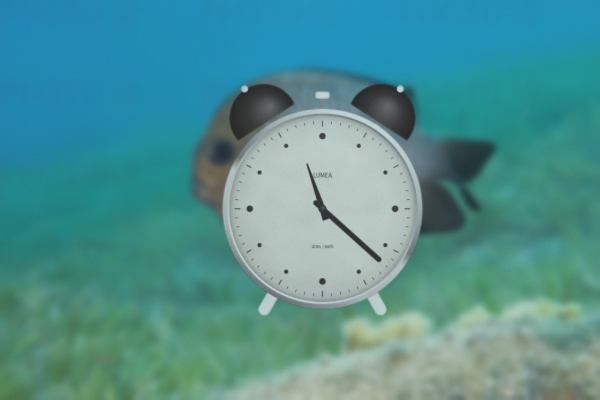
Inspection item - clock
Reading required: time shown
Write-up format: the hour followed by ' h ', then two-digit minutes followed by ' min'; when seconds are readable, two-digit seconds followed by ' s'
11 h 22 min
